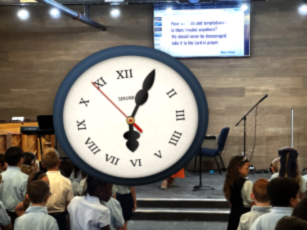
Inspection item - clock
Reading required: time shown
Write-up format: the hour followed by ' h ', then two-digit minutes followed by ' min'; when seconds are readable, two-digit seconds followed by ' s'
6 h 04 min 54 s
